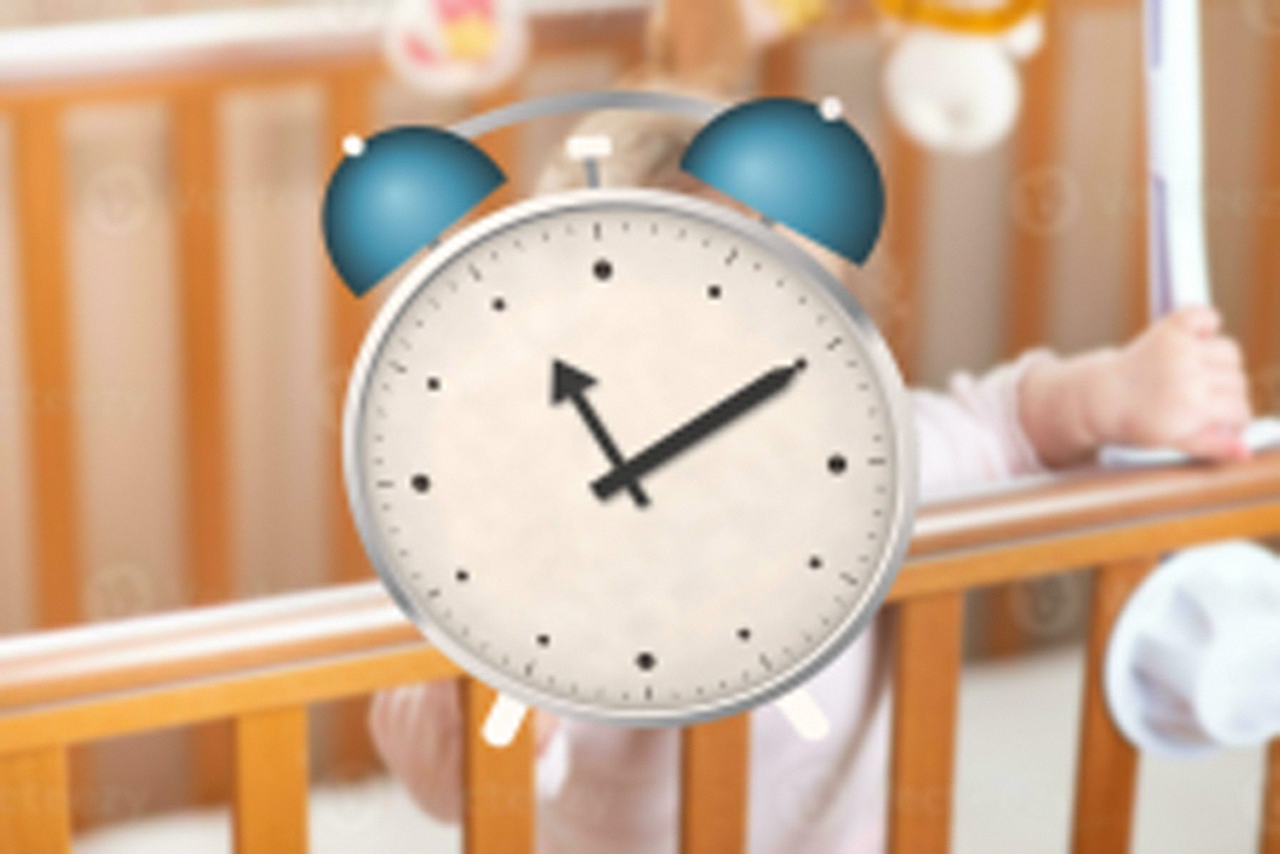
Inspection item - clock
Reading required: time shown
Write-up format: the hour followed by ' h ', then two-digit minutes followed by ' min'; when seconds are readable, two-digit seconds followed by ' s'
11 h 10 min
